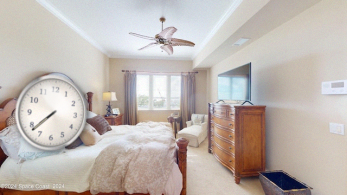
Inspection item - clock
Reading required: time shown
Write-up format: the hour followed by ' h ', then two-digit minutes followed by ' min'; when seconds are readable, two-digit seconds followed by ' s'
7 h 38 min
